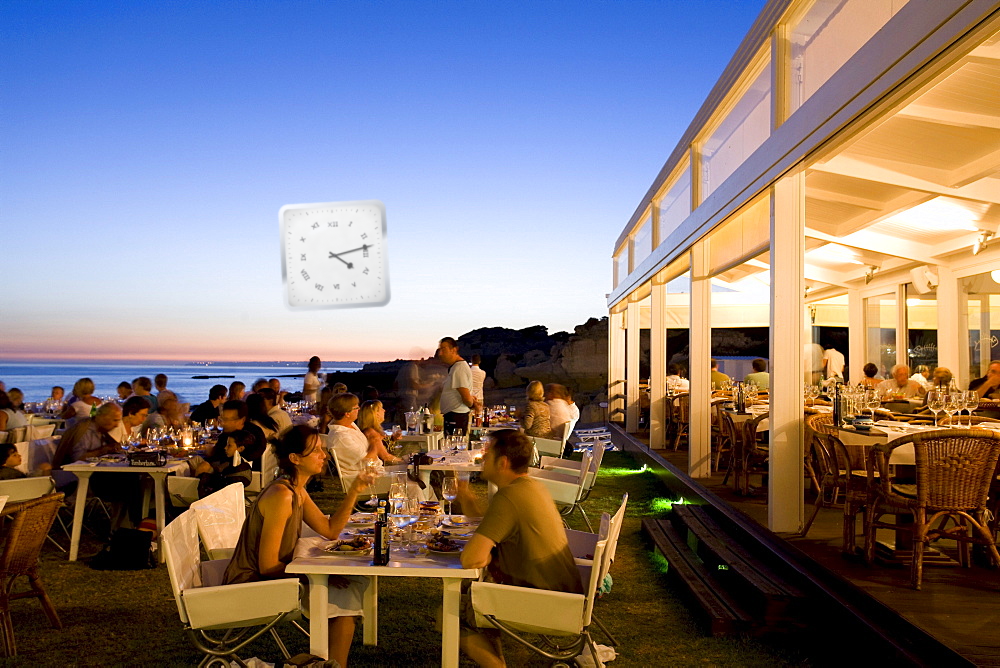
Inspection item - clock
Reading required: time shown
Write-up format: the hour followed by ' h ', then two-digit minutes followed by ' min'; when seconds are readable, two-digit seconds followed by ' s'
4 h 13 min
